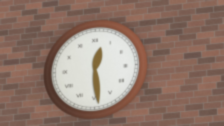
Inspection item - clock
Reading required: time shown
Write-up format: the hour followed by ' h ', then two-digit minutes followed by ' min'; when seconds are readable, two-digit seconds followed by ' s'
12 h 29 min
